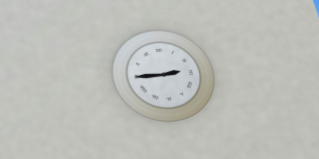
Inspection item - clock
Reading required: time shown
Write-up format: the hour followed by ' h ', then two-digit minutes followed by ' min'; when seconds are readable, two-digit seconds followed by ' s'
2 h 45 min
